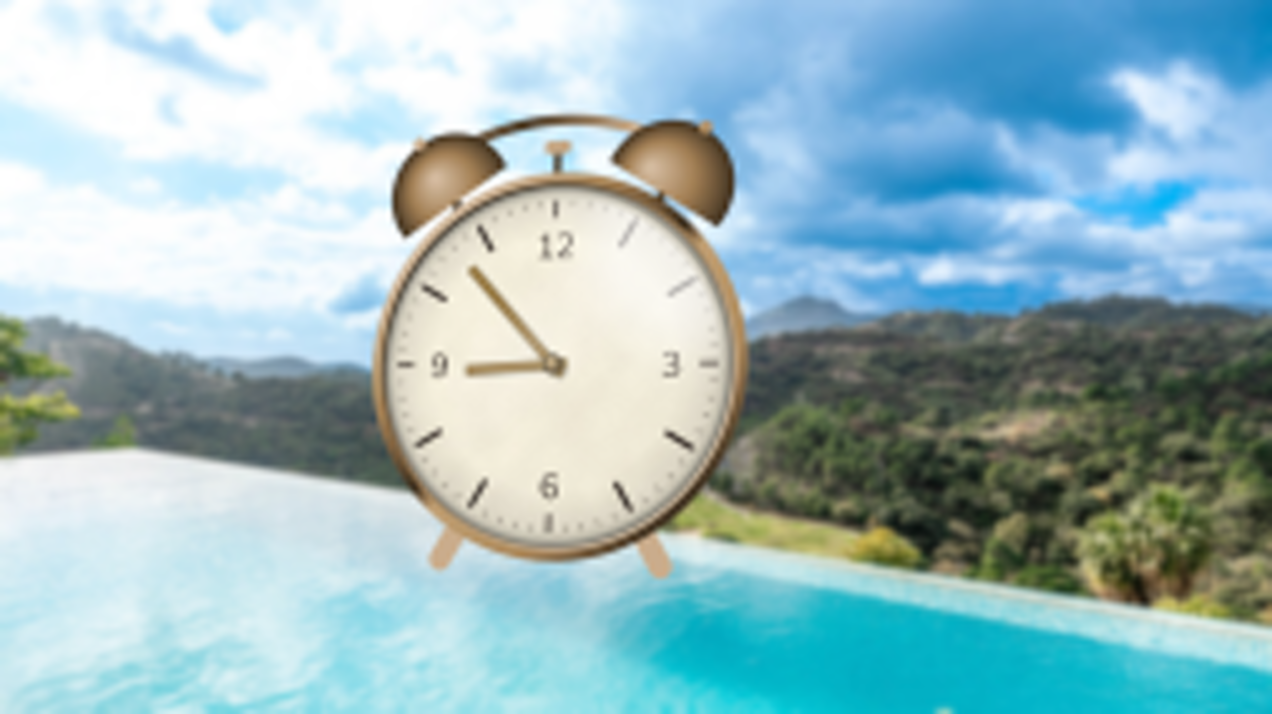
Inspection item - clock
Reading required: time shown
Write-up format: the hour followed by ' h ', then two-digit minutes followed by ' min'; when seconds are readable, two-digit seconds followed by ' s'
8 h 53 min
